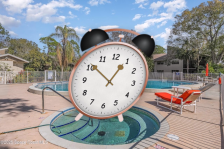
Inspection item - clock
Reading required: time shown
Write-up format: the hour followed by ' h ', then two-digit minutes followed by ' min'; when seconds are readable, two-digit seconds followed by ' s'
12 h 51 min
